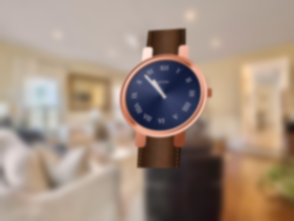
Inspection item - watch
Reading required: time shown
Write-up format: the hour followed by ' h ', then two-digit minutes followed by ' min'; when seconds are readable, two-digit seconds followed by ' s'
10 h 53 min
